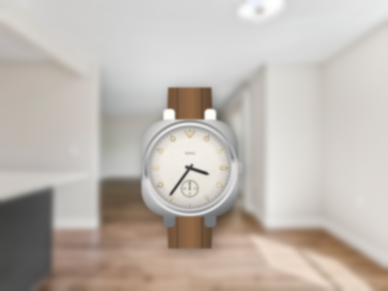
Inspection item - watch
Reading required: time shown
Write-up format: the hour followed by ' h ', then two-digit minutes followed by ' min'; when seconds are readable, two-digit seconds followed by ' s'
3 h 36 min
